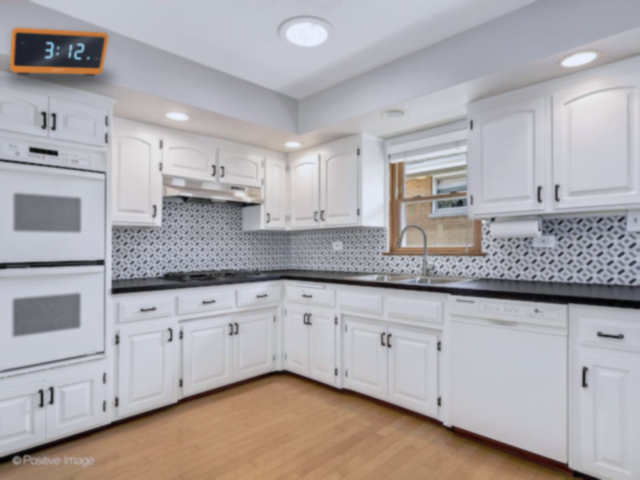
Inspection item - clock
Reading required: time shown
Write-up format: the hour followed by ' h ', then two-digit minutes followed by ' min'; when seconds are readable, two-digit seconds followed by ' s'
3 h 12 min
